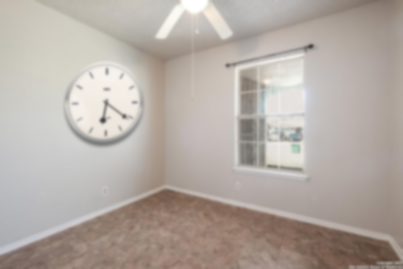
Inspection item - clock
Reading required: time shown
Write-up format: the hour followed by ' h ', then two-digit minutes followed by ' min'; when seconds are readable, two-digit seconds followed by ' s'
6 h 21 min
